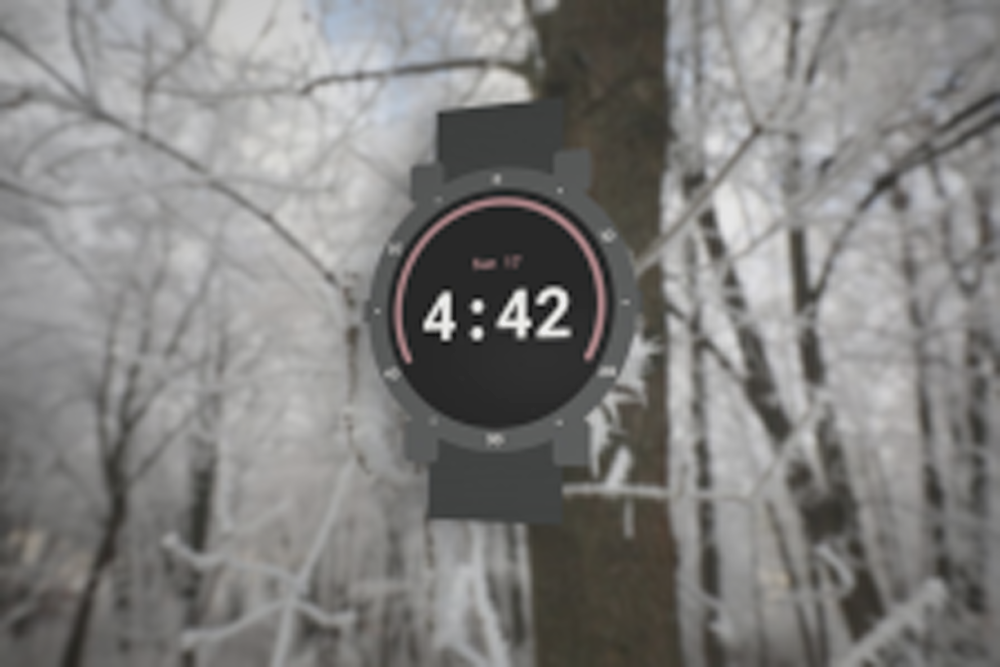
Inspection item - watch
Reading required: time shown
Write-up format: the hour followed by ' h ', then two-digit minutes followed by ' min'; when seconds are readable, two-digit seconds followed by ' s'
4 h 42 min
